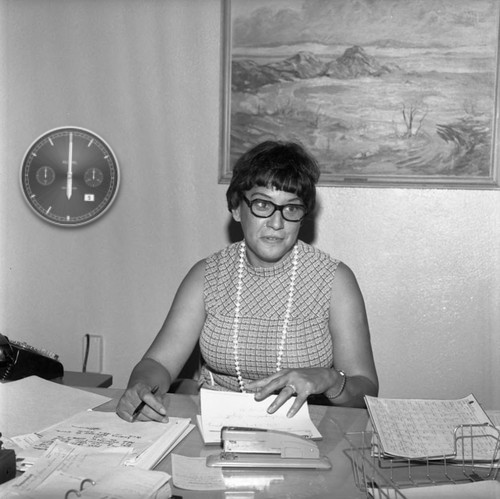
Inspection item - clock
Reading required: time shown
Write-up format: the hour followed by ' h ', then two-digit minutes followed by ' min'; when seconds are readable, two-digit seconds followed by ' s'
6 h 00 min
